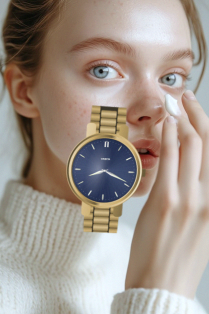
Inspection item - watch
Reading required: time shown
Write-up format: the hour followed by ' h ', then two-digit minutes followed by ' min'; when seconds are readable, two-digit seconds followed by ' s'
8 h 19 min
